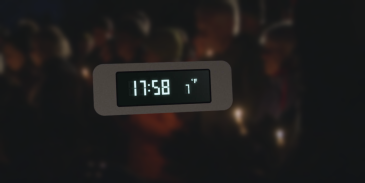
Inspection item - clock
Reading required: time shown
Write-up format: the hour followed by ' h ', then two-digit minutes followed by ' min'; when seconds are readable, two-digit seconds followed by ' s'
17 h 58 min
